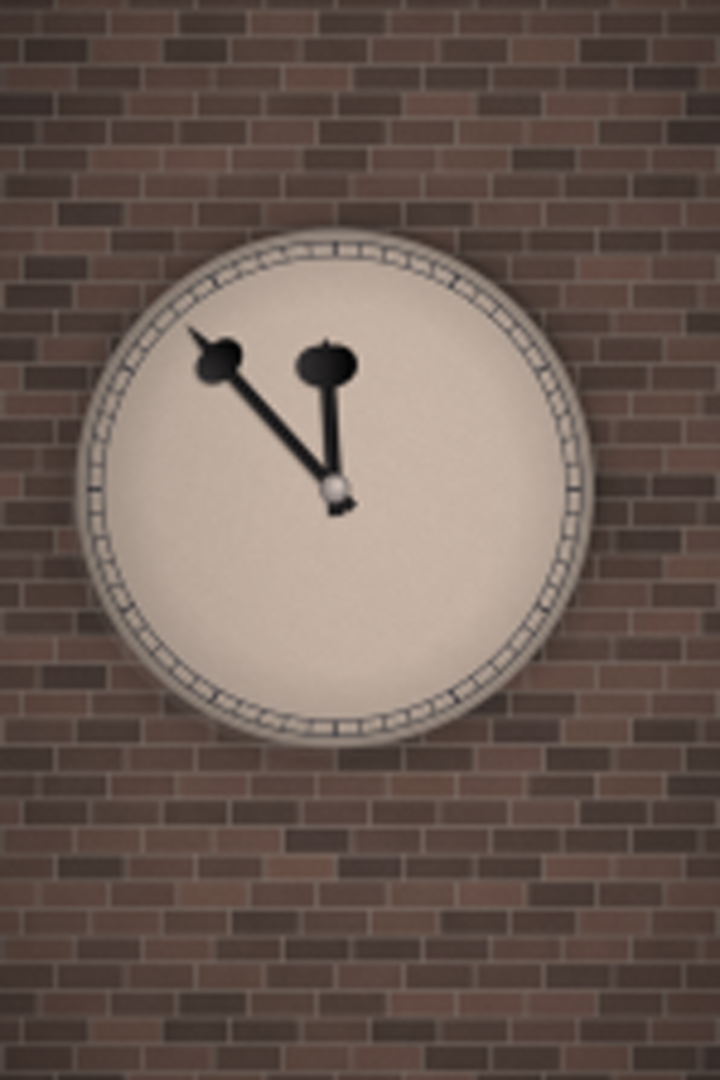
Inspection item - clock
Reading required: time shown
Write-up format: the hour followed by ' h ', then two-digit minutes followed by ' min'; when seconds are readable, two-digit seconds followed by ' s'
11 h 53 min
